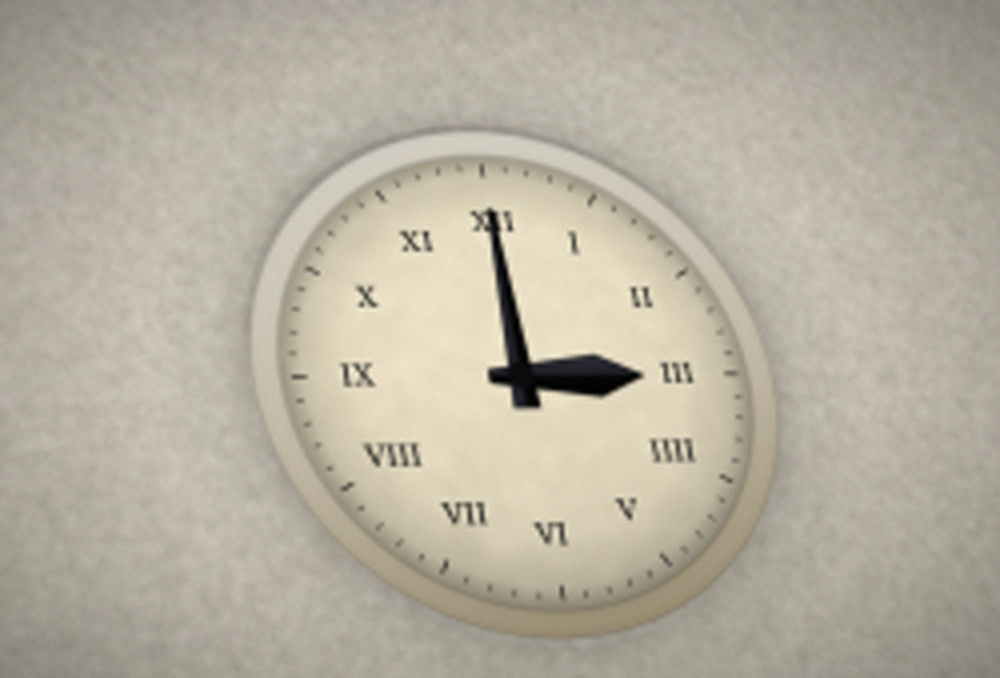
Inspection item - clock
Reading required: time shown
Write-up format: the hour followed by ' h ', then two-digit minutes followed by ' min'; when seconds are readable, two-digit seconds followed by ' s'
3 h 00 min
